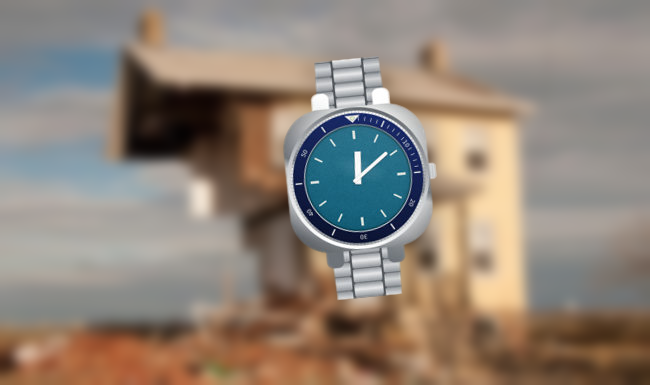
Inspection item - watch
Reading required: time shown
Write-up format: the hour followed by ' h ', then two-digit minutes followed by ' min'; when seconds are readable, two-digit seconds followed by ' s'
12 h 09 min
